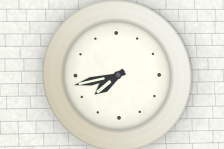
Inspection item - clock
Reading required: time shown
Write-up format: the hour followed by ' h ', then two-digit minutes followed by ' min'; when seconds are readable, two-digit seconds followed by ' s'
7 h 43 min
